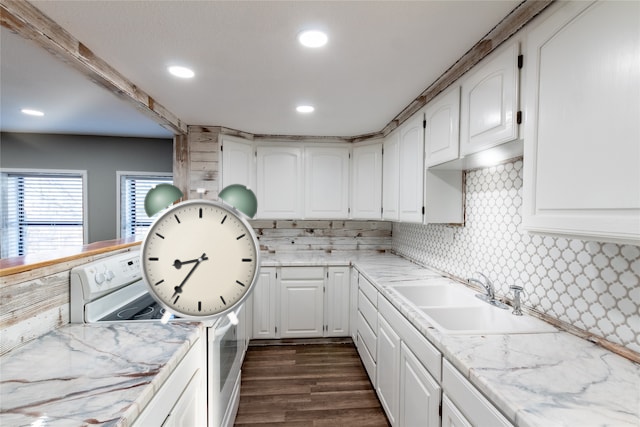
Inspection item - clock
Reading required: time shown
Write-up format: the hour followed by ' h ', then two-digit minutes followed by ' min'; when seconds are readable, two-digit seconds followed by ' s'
8 h 36 min
